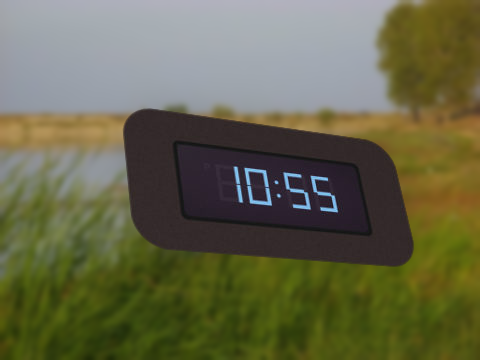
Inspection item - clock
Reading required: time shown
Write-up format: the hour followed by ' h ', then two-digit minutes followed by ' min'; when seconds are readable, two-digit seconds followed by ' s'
10 h 55 min
